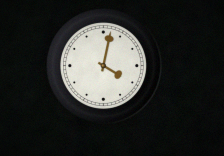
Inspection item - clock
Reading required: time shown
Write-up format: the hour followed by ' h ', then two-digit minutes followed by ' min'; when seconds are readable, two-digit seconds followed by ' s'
4 h 02 min
